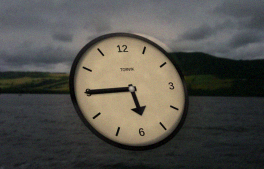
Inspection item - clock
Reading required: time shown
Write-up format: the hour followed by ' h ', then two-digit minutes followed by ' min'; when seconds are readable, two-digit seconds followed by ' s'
5 h 45 min
